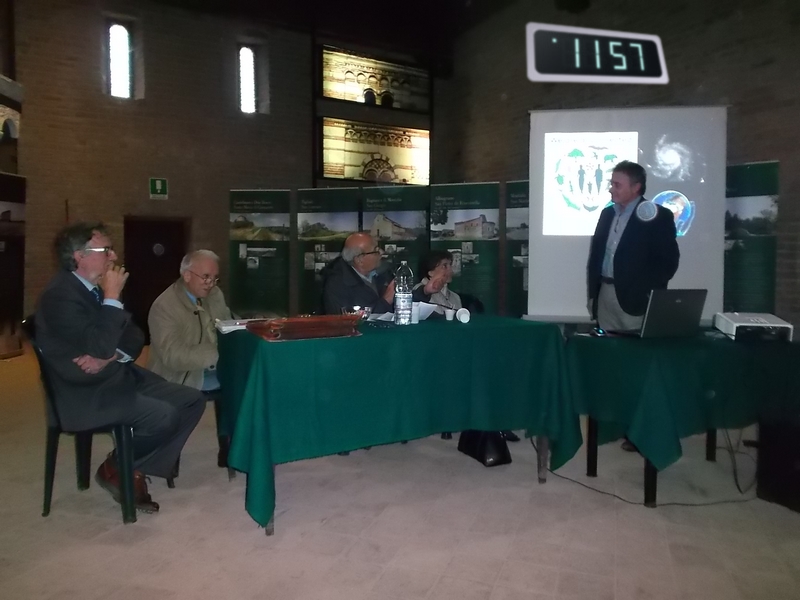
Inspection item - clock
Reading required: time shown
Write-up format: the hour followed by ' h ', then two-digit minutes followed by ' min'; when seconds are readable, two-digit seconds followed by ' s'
11 h 57 min
